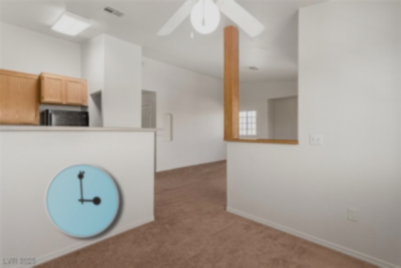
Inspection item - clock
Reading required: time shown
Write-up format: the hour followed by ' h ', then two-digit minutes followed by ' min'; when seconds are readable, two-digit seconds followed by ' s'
2 h 59 min
